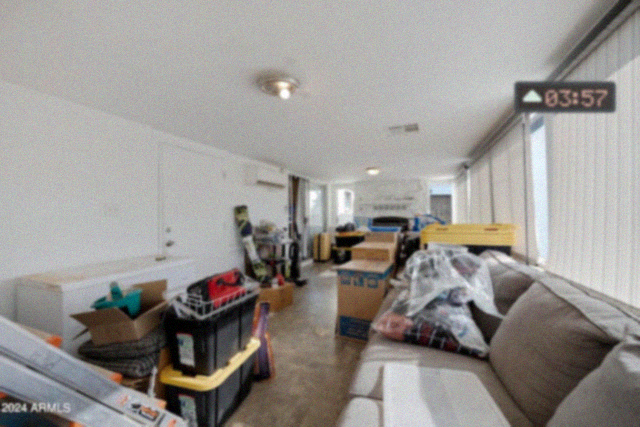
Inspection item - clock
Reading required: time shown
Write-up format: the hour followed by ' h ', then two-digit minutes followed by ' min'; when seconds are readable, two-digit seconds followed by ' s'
3 h 57 min
